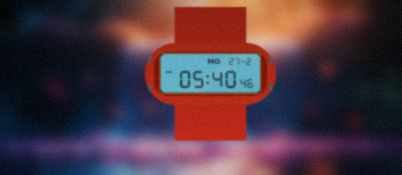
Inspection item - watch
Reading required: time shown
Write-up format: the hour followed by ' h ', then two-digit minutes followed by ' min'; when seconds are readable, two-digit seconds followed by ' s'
5 h 40 min
